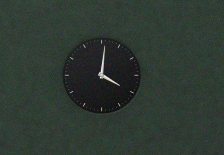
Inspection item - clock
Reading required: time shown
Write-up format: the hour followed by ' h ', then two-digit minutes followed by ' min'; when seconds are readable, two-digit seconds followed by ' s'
4 h 01 min
